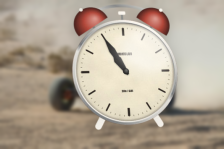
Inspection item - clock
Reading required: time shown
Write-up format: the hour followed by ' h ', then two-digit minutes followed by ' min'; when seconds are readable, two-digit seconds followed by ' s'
10 h 55 min
